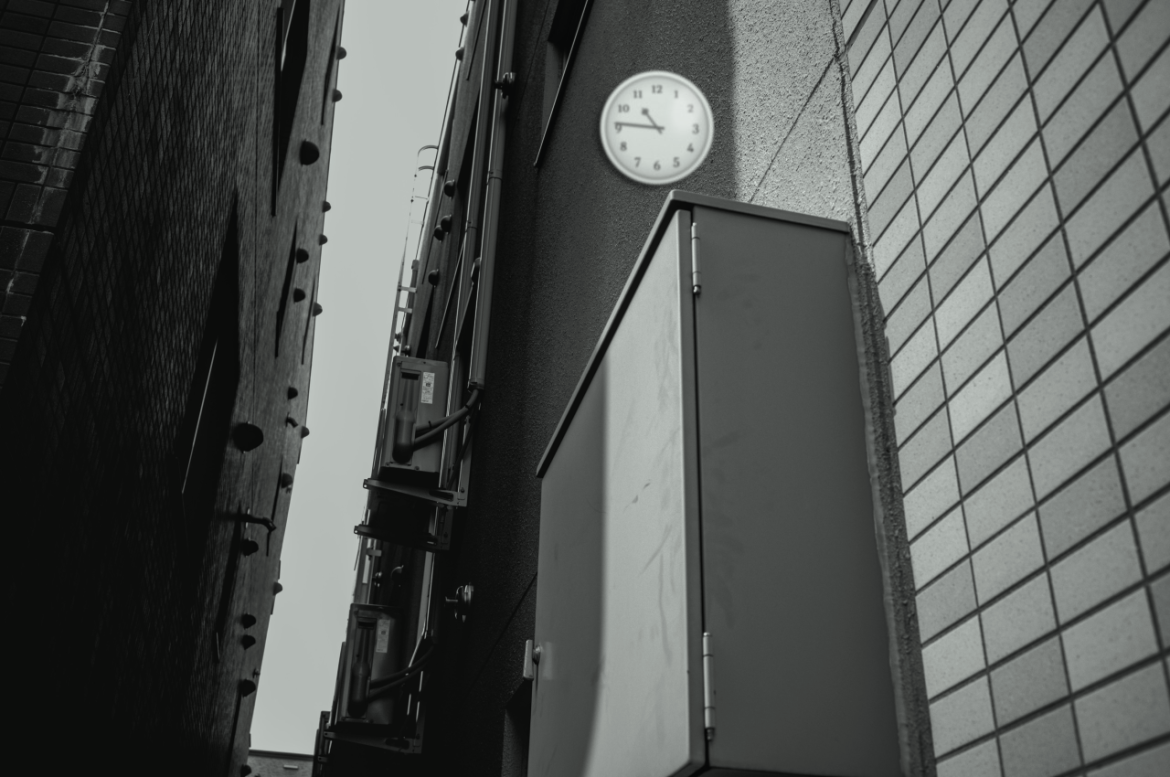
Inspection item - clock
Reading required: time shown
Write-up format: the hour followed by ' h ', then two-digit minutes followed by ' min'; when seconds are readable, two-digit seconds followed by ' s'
10 h 46 min
